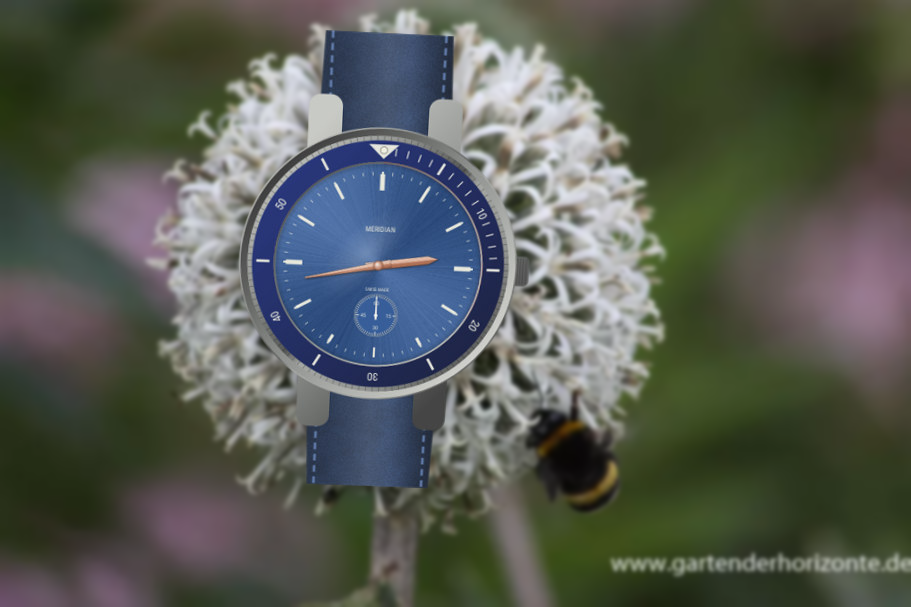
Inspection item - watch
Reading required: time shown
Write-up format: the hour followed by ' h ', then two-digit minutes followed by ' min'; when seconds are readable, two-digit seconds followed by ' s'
2 h 43 min
